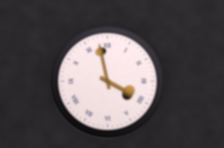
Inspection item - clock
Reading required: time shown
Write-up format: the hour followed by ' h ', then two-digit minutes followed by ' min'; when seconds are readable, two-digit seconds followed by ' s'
3 h 58 min
